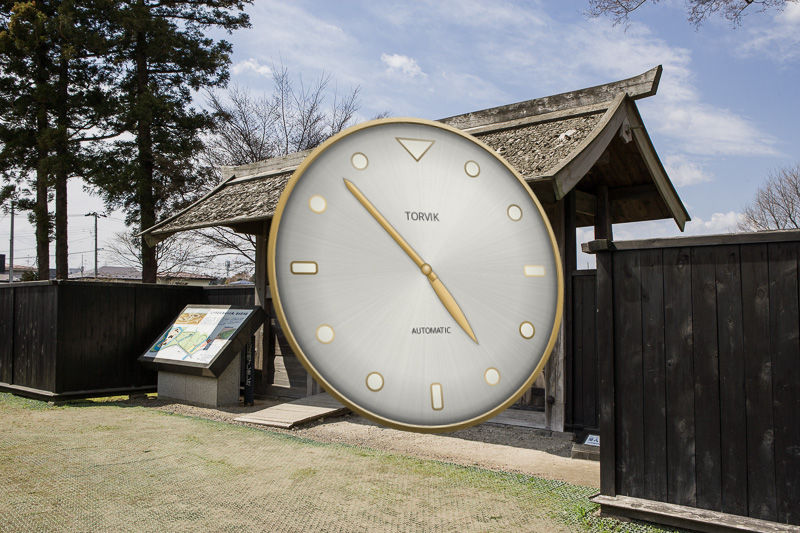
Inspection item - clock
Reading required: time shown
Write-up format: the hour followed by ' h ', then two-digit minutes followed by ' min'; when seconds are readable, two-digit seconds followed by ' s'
4 h 53 min
